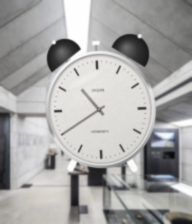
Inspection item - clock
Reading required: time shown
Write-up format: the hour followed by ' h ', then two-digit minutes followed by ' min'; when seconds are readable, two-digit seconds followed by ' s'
10 h 40 min
